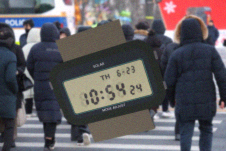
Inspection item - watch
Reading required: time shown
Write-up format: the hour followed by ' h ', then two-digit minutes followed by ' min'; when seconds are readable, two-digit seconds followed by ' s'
10 h 54 min 24 s
